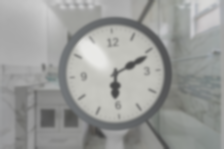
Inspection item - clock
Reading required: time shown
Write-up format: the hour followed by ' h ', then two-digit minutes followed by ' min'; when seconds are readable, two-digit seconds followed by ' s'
6 h 11 min
